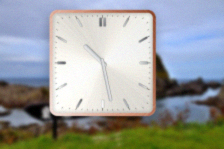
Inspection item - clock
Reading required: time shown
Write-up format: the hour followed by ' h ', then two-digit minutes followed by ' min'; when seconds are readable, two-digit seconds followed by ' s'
10 h 28 min
